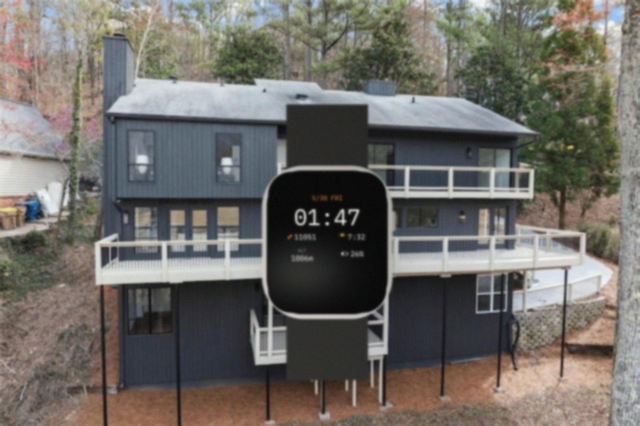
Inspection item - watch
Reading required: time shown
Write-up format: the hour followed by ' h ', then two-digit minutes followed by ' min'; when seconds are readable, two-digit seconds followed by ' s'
1 h 47 min
